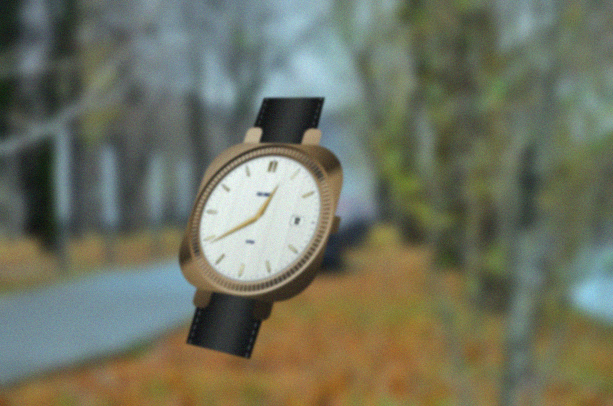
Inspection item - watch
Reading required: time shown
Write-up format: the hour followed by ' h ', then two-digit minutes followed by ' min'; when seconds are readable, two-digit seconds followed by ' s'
12 h 39 min
